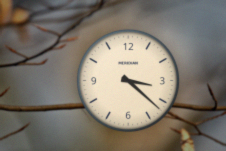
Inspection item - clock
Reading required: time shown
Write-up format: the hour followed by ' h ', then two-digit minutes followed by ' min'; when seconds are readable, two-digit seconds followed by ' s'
3 h 22 min
